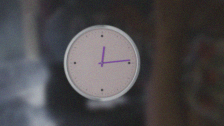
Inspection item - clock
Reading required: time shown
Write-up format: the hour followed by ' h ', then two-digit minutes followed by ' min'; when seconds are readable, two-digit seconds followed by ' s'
12 h 14 min
